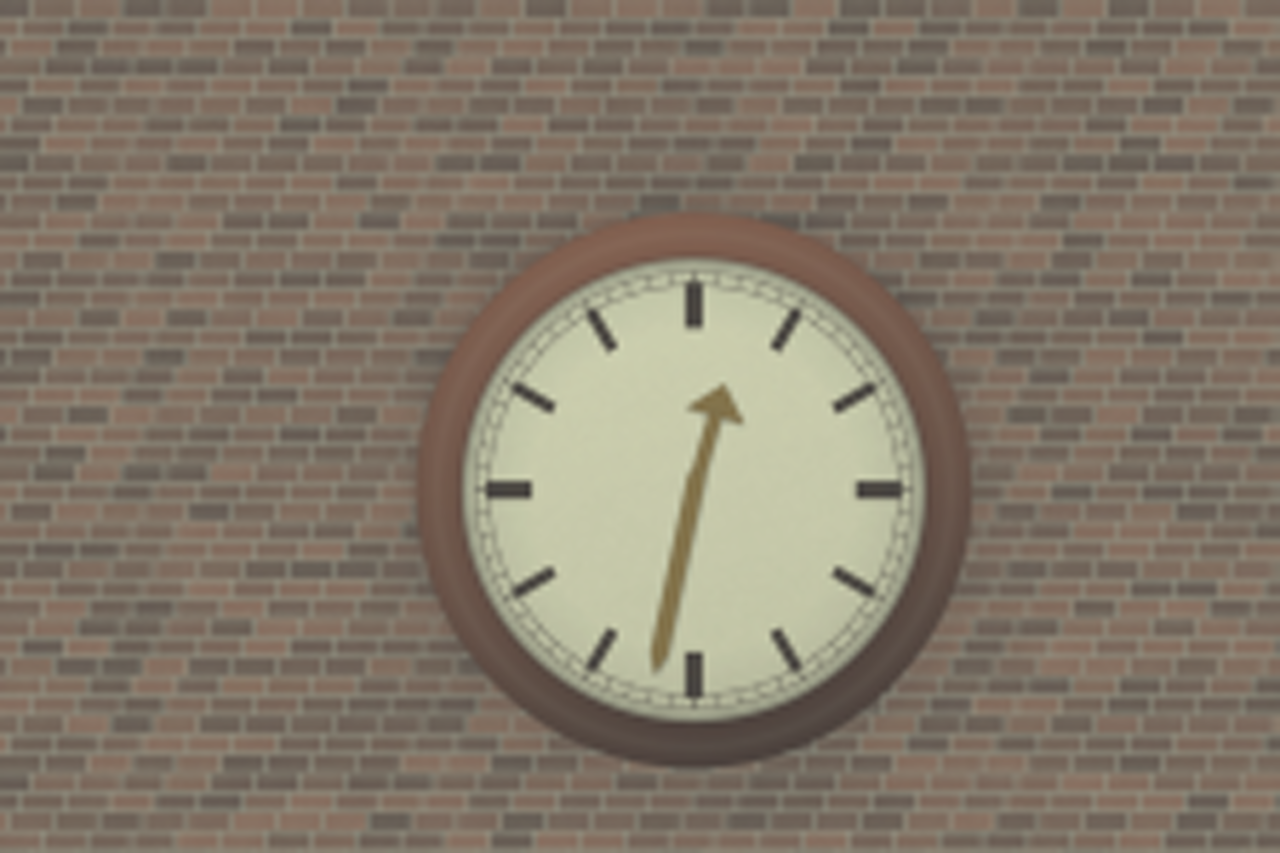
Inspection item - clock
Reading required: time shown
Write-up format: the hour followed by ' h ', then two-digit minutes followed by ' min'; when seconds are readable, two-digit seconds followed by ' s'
12 h 32 min
